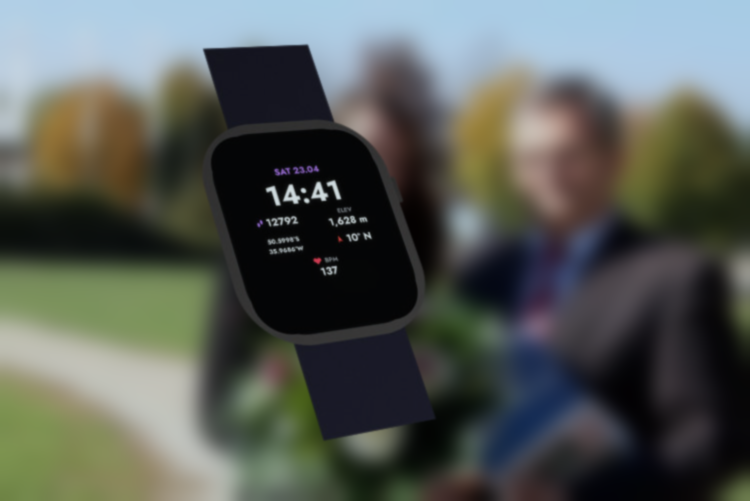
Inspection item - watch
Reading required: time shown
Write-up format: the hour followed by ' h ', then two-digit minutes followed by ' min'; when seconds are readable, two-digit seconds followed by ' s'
14 h 41 min
